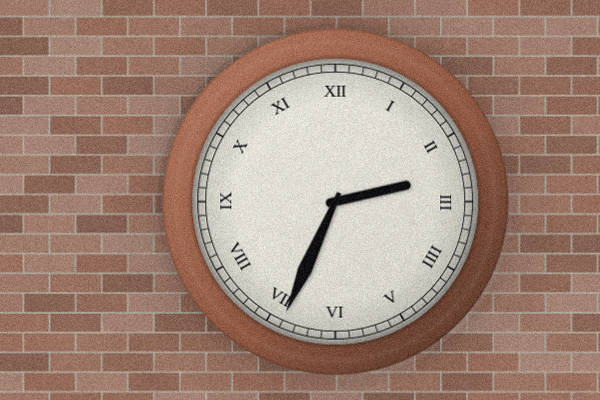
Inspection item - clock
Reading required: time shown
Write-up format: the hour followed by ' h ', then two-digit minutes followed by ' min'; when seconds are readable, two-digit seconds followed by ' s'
2 h 34 min
